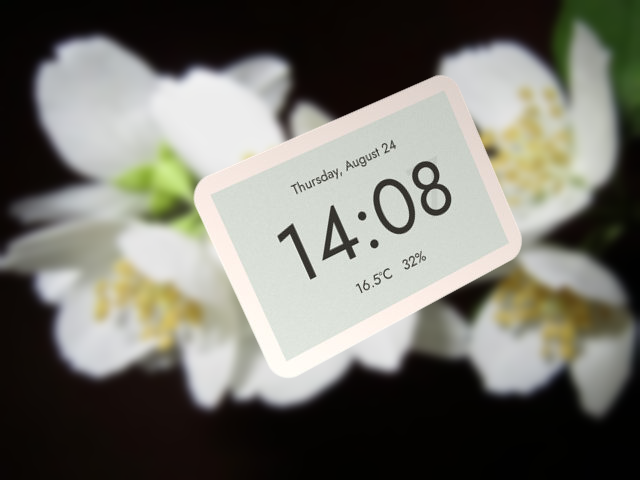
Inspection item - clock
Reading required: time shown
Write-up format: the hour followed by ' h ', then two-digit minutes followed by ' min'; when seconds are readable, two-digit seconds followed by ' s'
14 h 08 min
